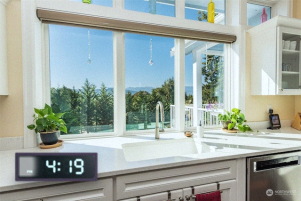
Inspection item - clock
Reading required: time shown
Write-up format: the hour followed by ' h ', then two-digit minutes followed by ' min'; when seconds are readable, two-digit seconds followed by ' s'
4 h 19 min
